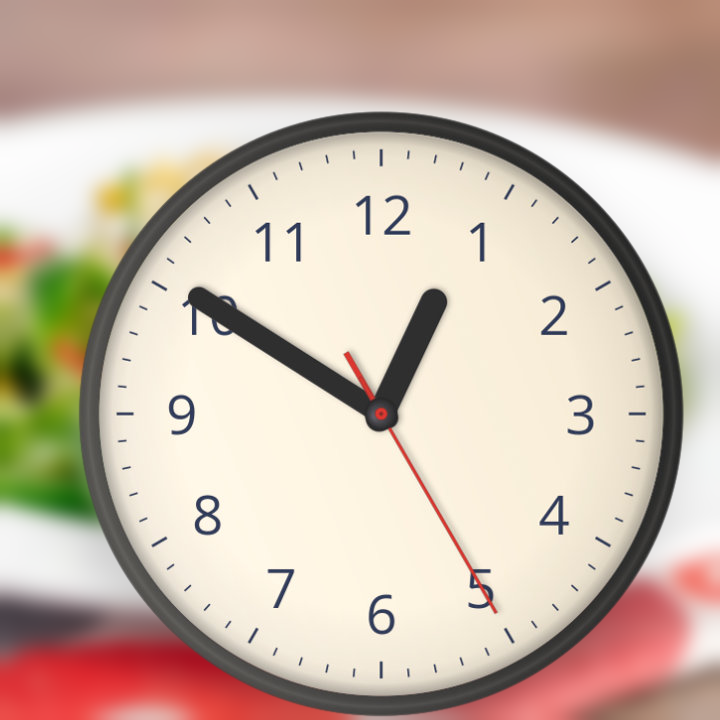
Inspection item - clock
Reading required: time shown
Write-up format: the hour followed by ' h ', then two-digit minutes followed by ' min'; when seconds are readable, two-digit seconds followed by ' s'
12 h 50 min 25 s
